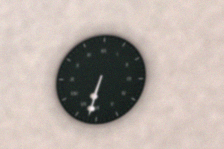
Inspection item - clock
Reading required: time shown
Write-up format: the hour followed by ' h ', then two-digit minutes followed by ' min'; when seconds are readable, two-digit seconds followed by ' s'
6 h 32 min
